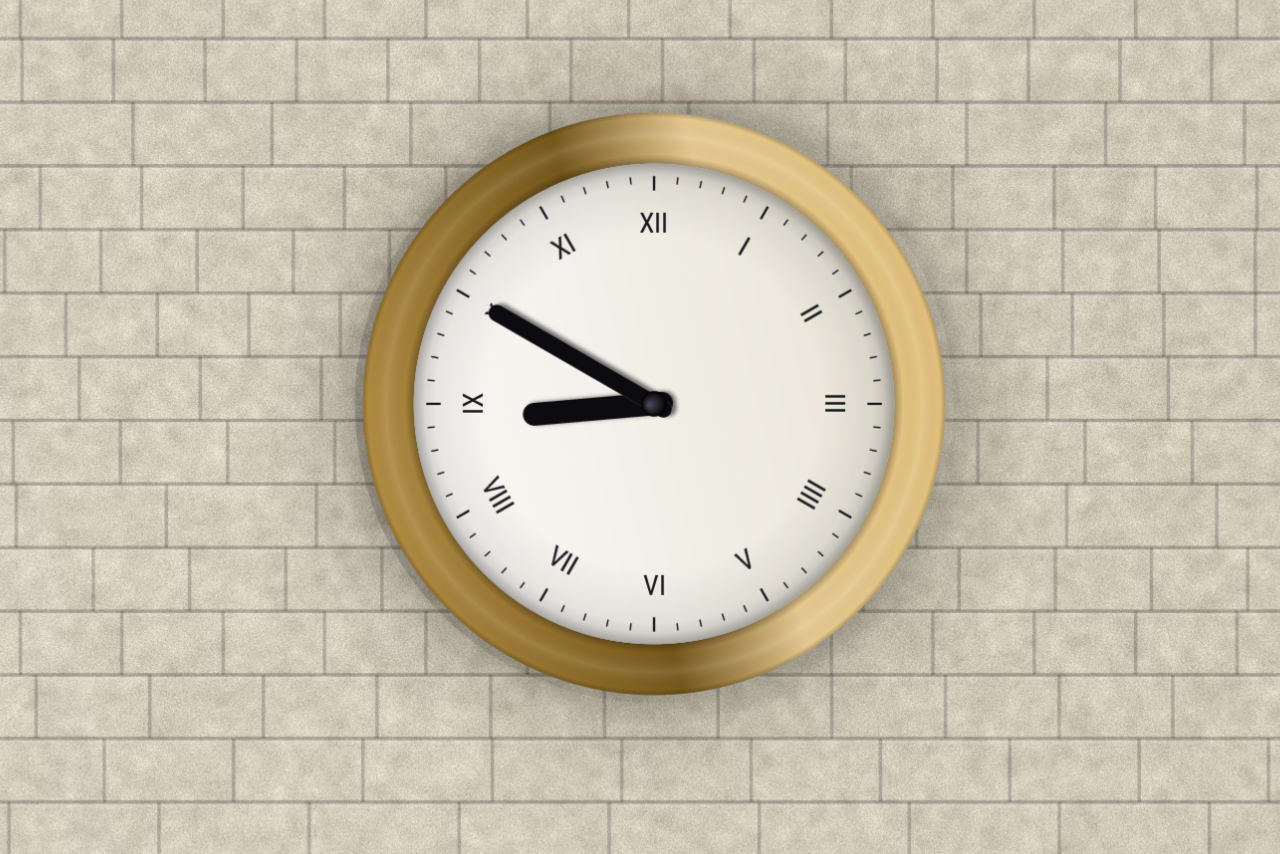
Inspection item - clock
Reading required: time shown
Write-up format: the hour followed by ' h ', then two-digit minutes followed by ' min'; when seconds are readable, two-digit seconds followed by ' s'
8 h 50 min
